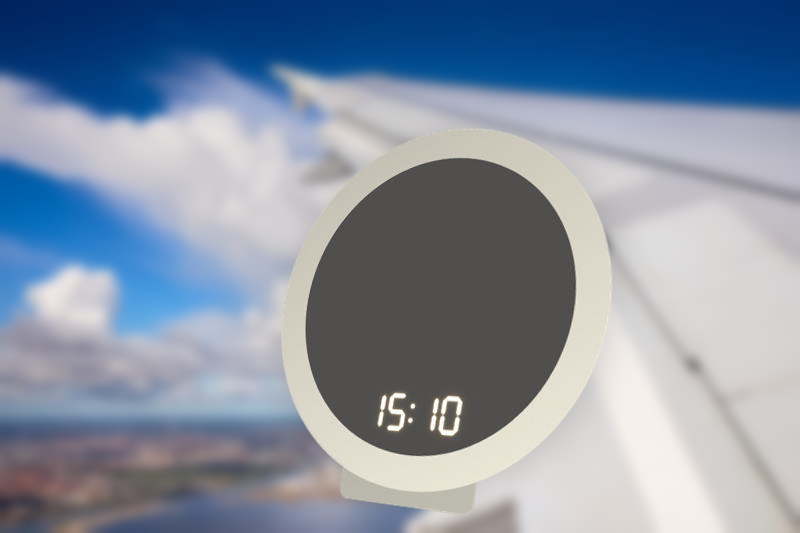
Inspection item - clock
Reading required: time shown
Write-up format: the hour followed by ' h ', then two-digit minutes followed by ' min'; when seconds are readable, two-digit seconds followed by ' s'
15 h 10 min
